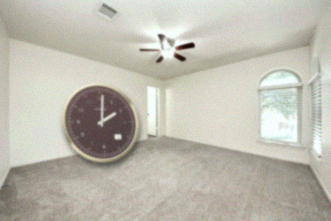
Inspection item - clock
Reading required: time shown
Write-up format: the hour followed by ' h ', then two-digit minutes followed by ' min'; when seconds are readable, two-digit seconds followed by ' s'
2 h 01 min
